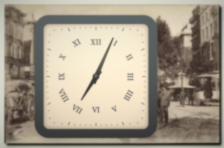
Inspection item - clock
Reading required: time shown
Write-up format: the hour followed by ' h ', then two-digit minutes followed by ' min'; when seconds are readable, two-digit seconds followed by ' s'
7 h 04 min
